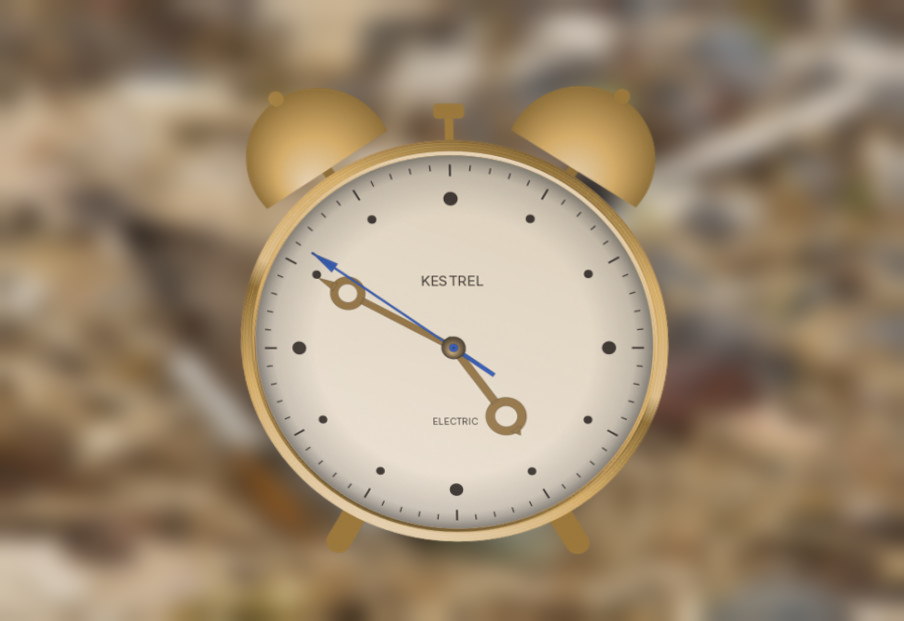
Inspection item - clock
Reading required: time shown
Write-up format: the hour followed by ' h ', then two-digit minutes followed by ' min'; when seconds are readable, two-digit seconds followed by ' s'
4 h 49 min 51 s
